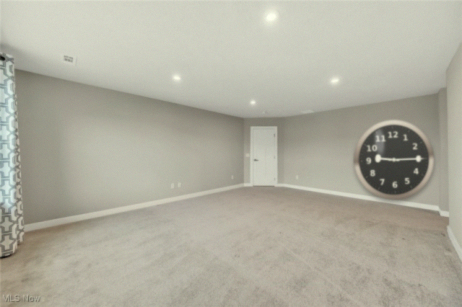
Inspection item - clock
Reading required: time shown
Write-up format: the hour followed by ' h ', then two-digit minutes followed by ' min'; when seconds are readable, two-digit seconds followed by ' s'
9 h 15 min
